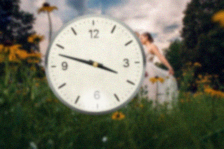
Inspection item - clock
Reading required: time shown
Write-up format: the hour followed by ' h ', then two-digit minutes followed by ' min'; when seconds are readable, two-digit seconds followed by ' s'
3 h 48 min
